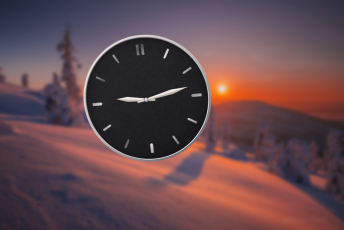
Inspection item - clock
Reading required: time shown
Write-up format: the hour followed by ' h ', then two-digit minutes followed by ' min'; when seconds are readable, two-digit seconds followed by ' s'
9 h 13 min
